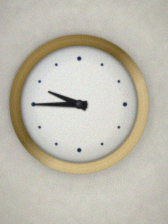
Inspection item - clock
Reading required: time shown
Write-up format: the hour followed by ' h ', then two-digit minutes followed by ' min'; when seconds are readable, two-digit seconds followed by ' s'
9 h 45 min
